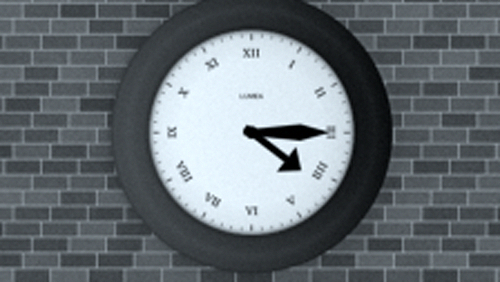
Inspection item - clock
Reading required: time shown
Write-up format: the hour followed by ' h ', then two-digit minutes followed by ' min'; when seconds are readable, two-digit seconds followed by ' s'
4 h 15 min
